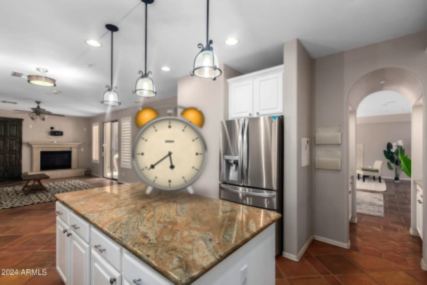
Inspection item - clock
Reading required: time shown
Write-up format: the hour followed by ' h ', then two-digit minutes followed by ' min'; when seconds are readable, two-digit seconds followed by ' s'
5 h 39 min
